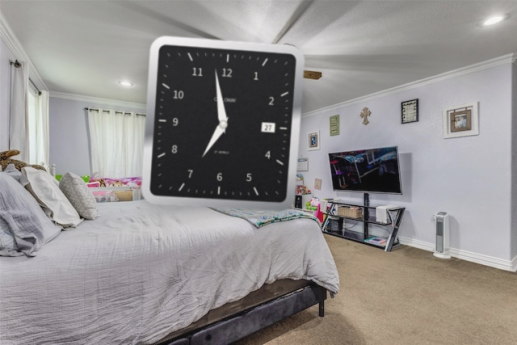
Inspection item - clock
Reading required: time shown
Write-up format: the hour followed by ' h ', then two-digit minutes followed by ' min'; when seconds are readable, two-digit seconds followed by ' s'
6 h 58 min
